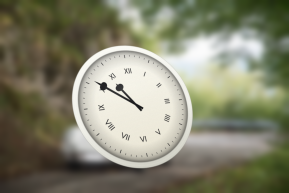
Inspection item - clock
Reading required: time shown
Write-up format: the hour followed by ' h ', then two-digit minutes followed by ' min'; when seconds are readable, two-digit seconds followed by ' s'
10 h 51 min
